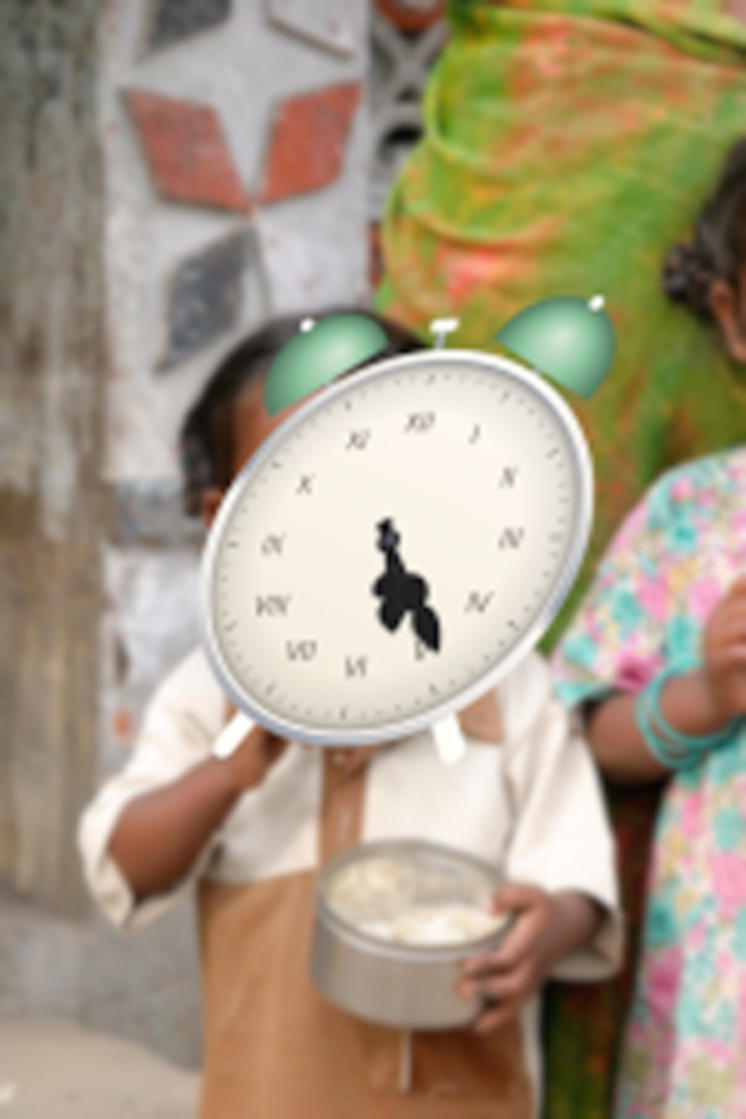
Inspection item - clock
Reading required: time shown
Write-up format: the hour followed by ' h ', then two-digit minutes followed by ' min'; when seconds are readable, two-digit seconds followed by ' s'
5 h 24 min
